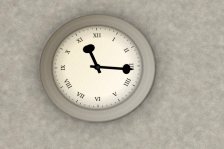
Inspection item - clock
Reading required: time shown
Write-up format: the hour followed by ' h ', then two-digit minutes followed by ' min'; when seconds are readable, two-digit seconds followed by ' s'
11 h 16 min
